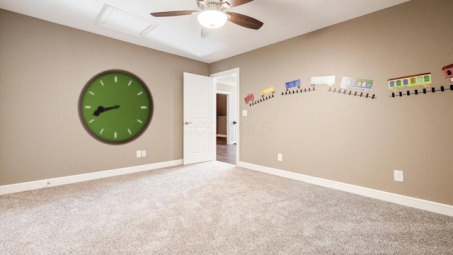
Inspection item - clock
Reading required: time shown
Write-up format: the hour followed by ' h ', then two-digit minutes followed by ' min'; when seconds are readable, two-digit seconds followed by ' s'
8 h 42 min
